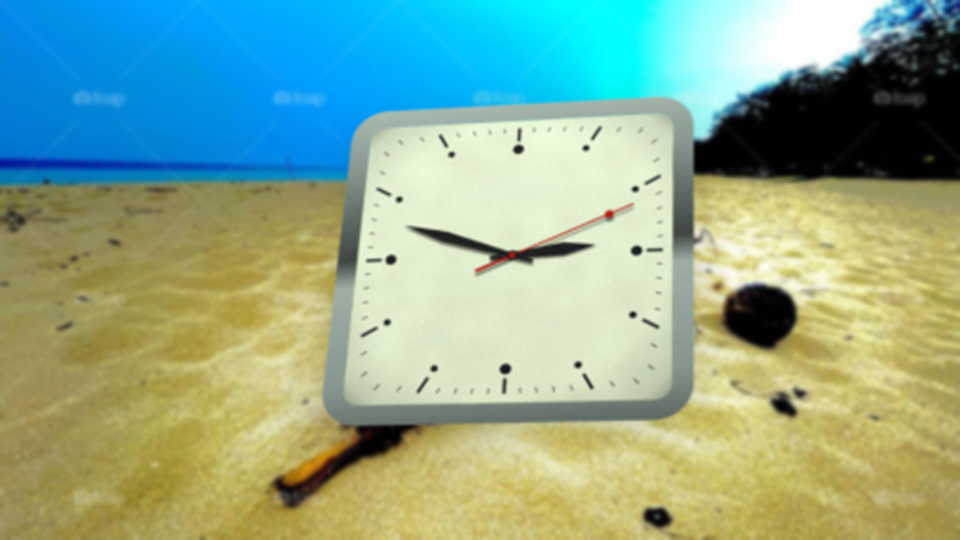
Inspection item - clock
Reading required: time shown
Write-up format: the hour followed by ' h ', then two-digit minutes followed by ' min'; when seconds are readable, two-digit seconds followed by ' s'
2 h 48 min 11 s
